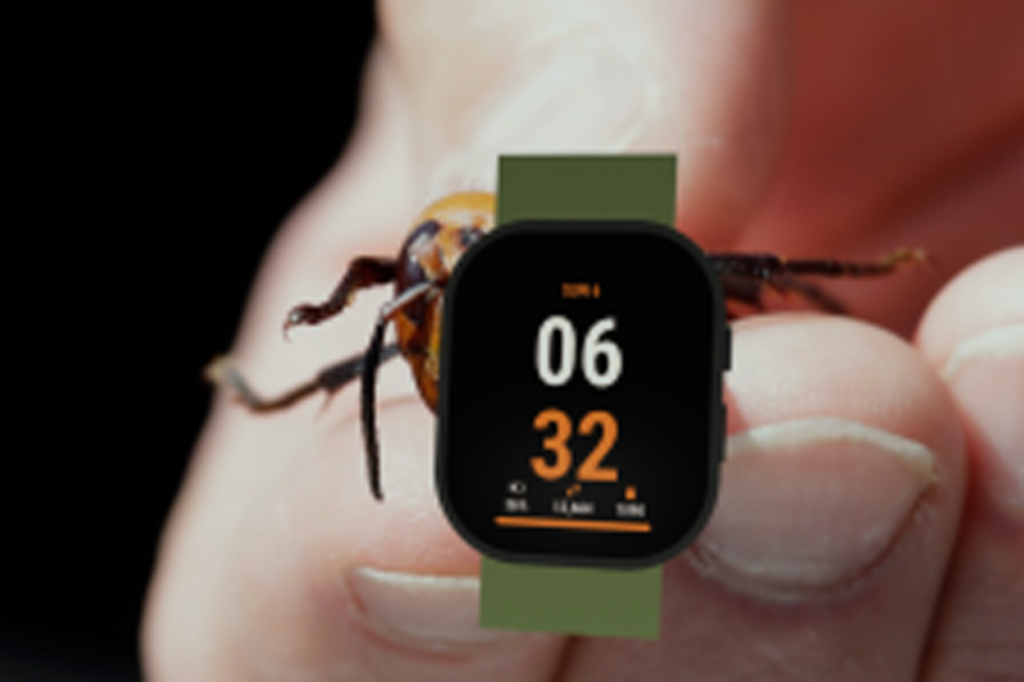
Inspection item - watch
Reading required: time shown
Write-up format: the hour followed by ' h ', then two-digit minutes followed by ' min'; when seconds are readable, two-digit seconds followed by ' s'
6 h 32 min
